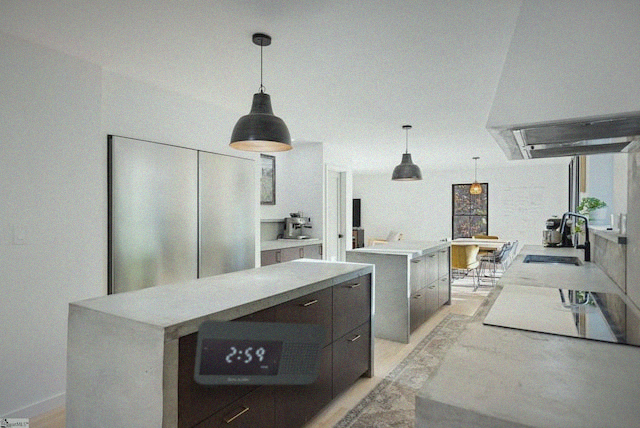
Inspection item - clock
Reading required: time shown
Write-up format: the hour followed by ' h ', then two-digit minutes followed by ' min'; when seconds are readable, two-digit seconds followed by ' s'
2 h 59 min
